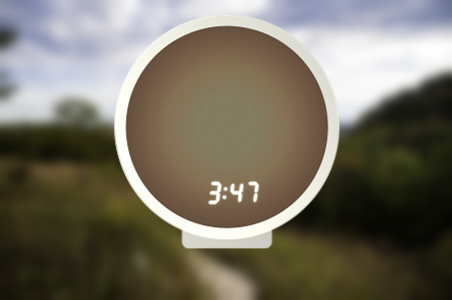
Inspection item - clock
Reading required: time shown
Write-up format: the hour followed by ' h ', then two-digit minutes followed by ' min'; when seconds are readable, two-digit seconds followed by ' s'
3 h 47 min
